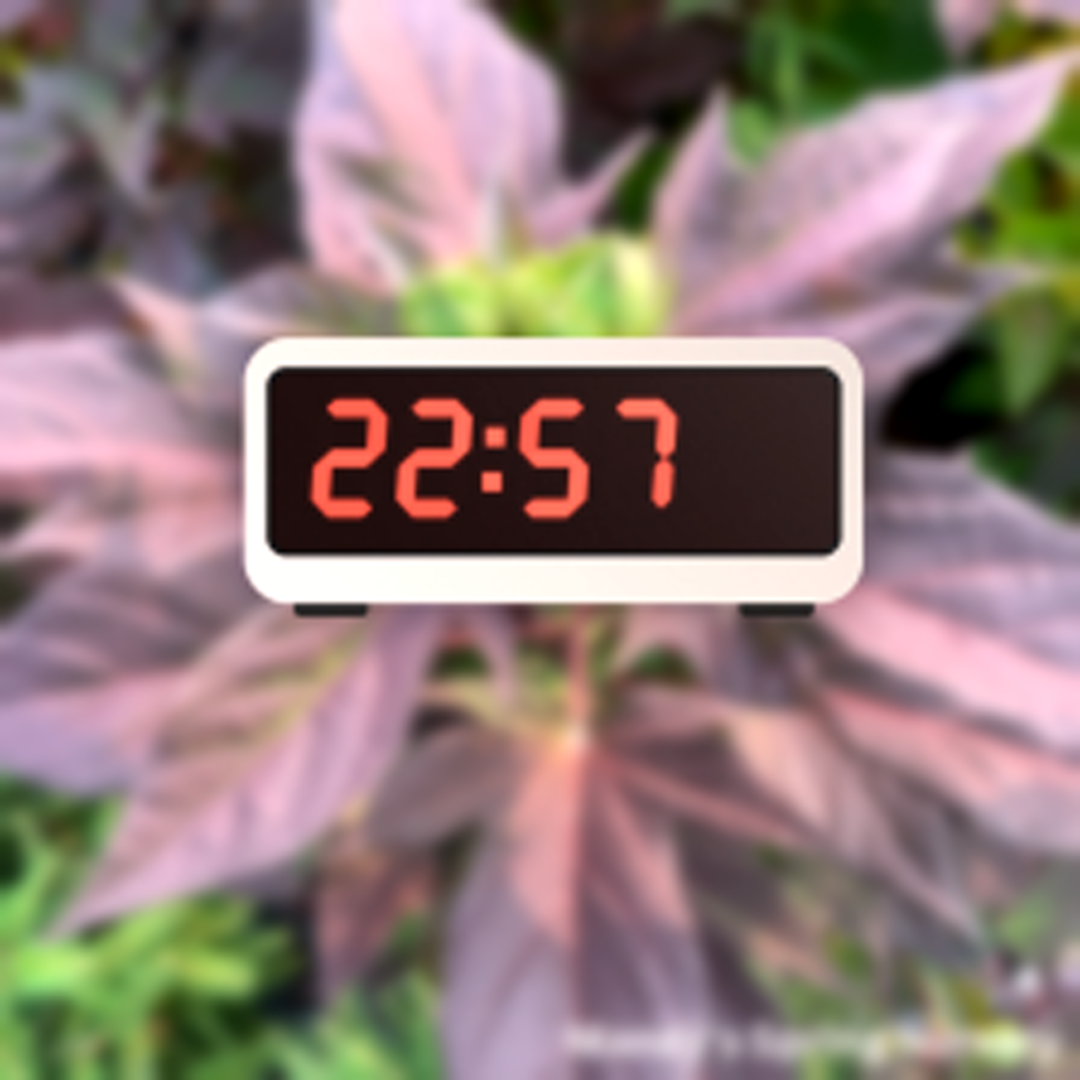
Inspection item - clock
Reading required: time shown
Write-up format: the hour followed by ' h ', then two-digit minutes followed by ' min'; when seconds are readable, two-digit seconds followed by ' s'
22 h 57 min
